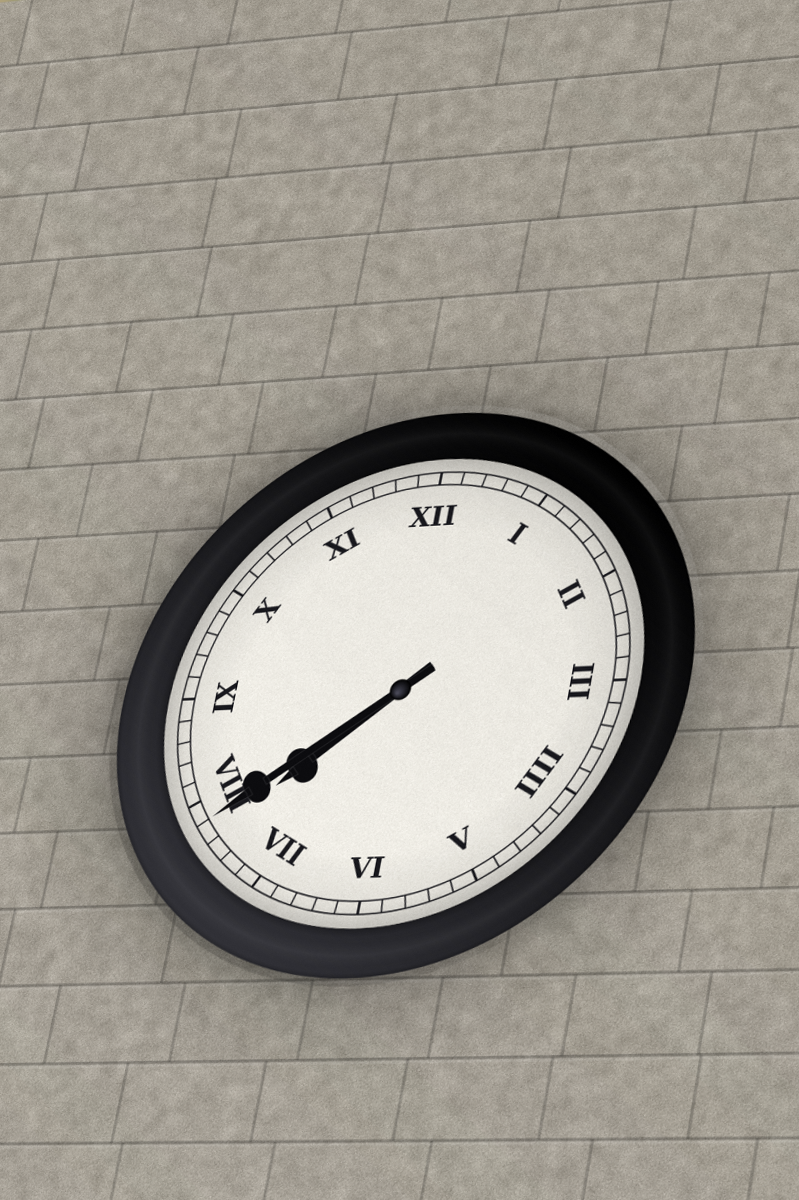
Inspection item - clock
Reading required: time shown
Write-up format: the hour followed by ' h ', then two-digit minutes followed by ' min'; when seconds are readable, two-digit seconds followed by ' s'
7 h 39 min
